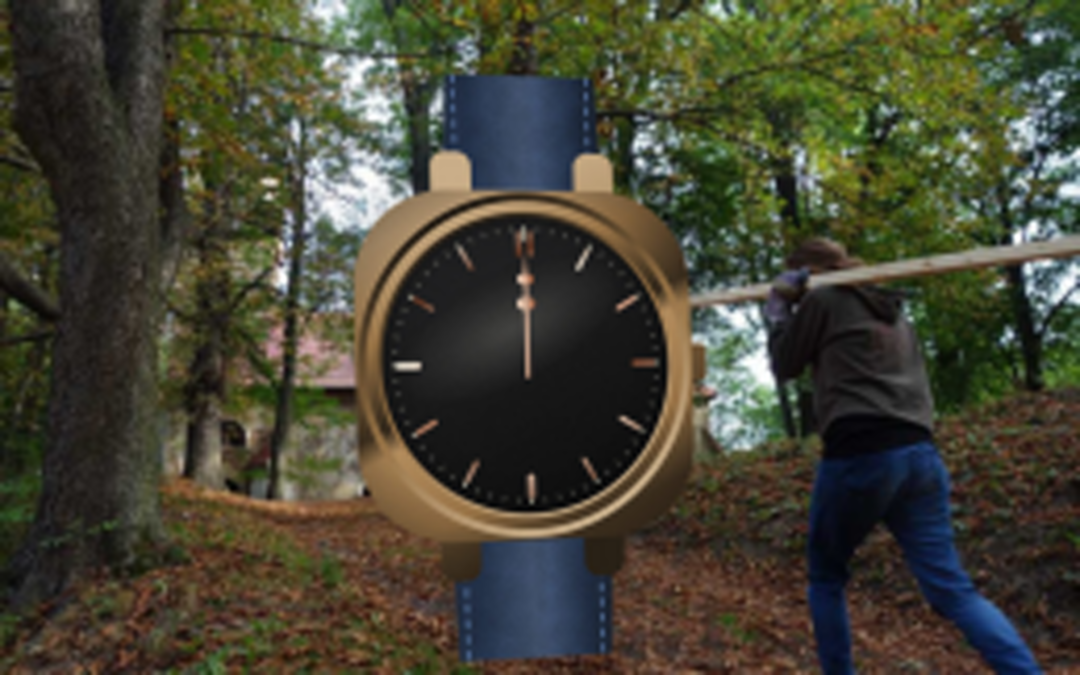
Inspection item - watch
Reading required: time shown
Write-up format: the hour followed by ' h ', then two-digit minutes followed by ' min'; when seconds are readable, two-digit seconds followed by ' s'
12 h 00 min
